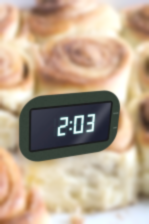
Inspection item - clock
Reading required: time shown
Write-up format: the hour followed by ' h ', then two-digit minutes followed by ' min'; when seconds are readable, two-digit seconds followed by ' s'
2 h 03 min
